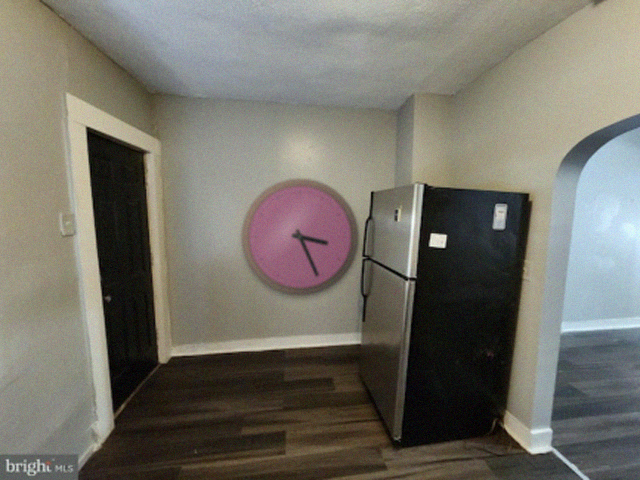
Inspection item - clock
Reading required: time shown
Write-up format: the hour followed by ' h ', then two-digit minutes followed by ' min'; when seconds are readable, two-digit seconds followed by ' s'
3 h 26 min
